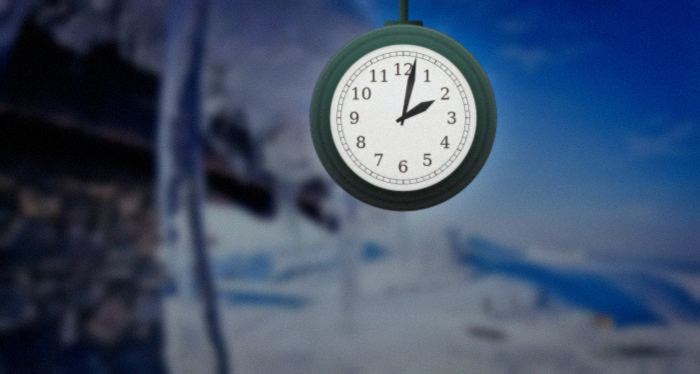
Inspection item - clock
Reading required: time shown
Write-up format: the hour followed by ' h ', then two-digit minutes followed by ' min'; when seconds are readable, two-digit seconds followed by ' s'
2 h 02 min
